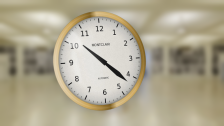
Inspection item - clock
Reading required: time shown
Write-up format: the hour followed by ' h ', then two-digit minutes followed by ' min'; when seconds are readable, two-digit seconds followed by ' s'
10 h 22 min
